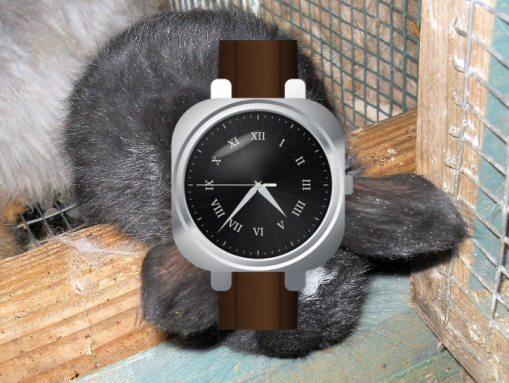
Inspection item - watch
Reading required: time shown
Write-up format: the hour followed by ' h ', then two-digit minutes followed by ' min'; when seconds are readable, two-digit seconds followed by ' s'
4 h 36 min 45 s
